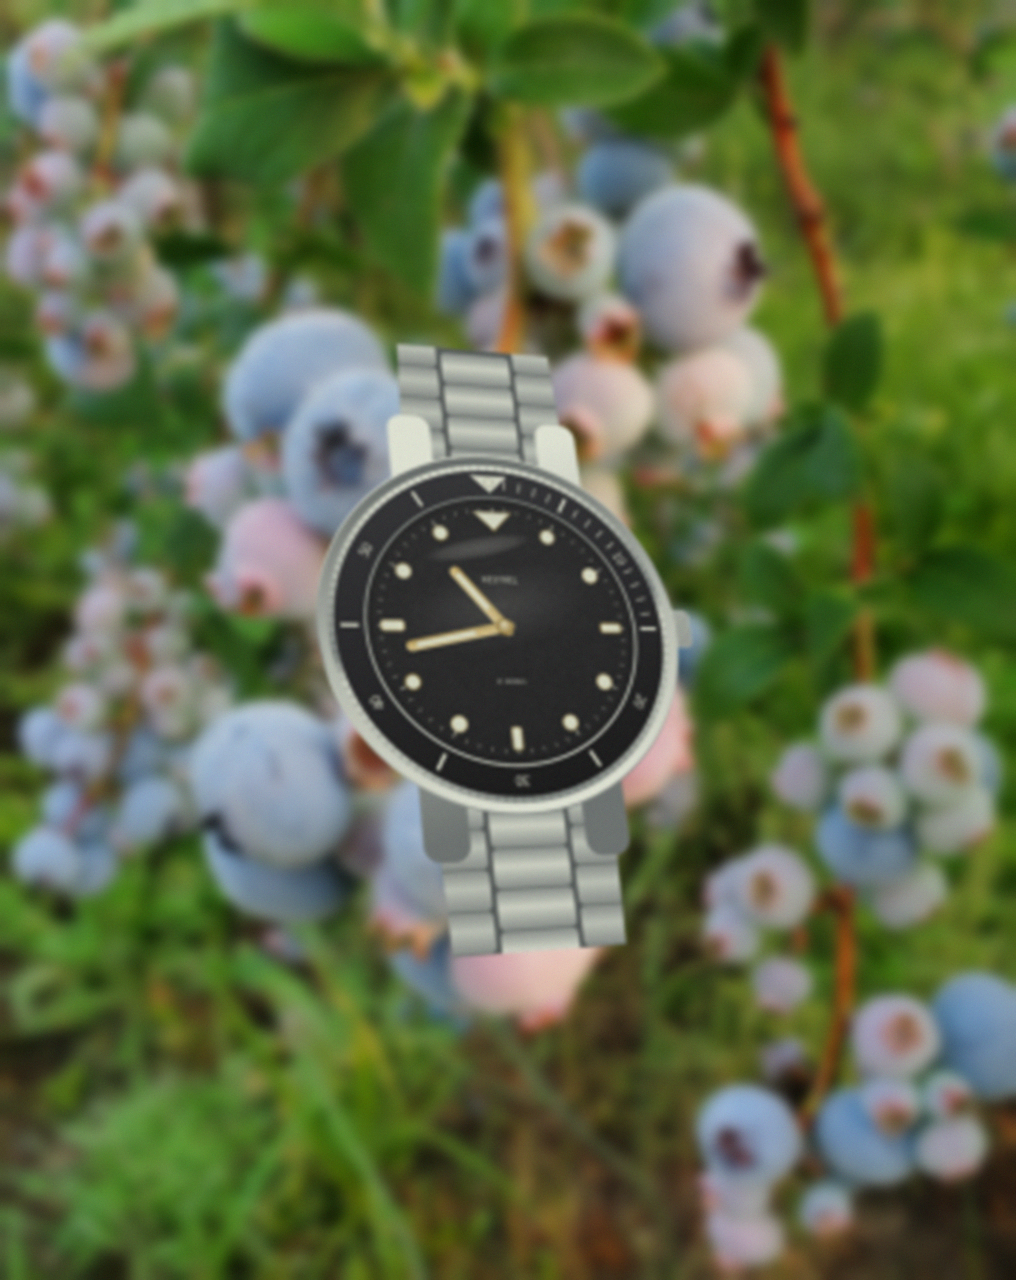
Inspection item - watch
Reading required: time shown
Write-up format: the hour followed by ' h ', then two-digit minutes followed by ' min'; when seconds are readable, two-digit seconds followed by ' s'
10 h 43 min
